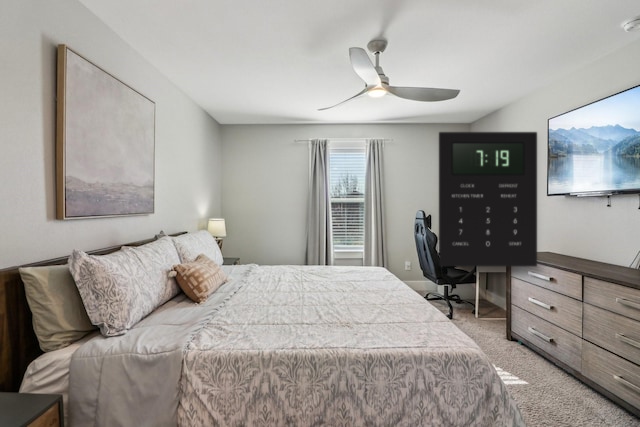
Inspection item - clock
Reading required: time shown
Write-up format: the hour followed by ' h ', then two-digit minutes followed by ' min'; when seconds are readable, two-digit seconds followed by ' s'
7 h 19 min
